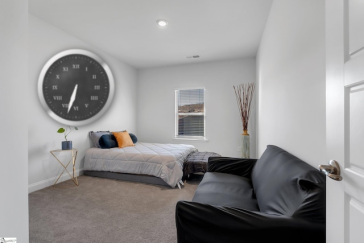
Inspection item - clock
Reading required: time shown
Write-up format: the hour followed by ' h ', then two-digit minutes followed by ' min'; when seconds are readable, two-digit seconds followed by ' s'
6 h 33 min
